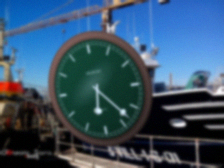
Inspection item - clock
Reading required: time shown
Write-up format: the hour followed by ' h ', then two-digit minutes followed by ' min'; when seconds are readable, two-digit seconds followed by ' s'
6 h 23 min
